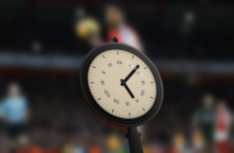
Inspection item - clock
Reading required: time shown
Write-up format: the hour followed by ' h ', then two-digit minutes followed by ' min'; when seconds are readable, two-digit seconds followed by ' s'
5 h 08 min
